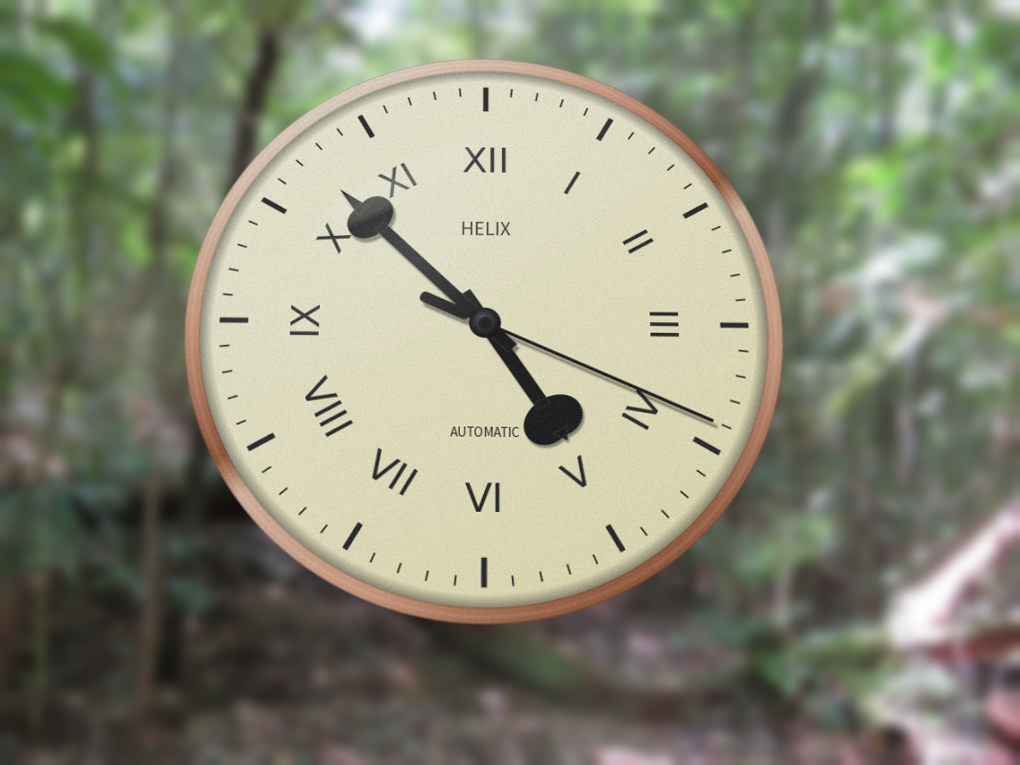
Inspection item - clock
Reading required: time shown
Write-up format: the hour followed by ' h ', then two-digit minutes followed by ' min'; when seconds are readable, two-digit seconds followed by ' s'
4 h 52 min 19 s
